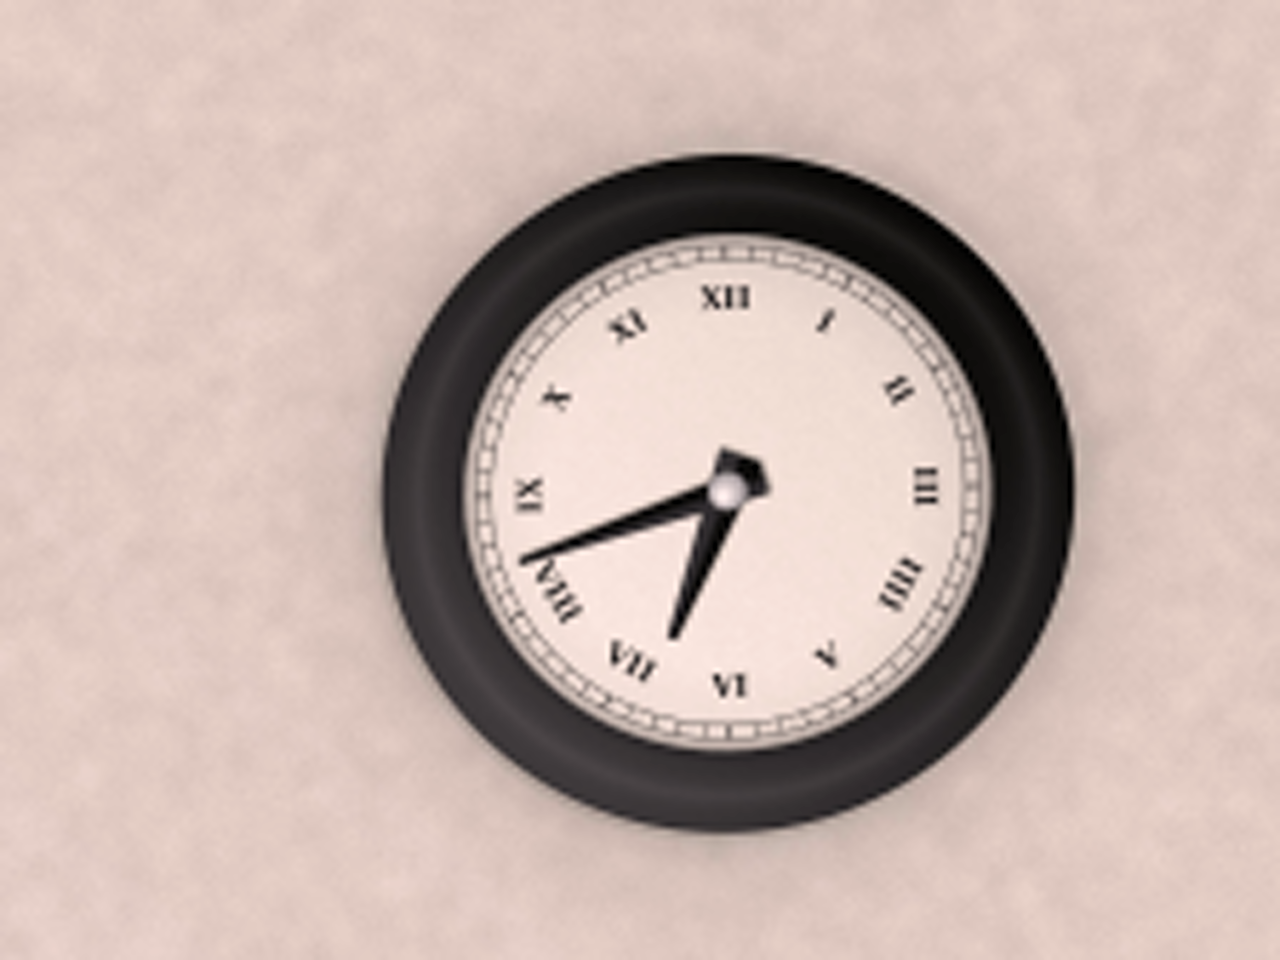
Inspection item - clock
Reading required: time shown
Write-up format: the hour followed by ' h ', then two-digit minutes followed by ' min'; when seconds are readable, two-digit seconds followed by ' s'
6 h 42 min
